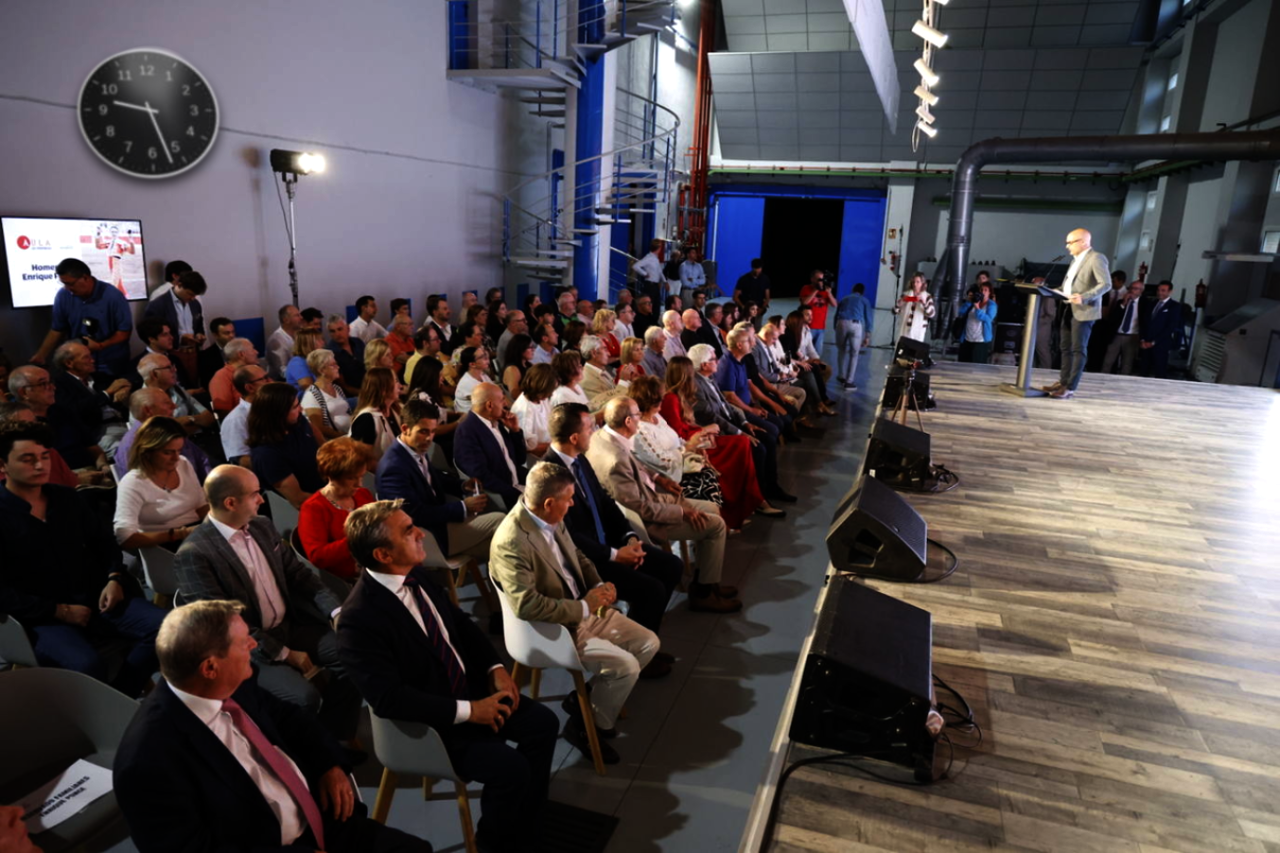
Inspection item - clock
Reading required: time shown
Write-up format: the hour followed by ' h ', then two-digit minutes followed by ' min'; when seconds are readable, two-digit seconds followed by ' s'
9 h 27 min
